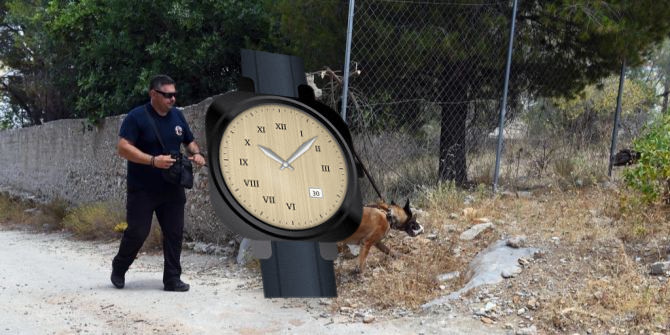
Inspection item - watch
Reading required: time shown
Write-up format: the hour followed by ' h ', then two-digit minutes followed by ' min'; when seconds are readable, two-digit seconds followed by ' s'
10 h 08 min
